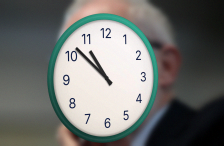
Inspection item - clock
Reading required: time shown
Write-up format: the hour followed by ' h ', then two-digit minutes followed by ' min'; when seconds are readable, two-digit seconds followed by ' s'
10 h 52 min
